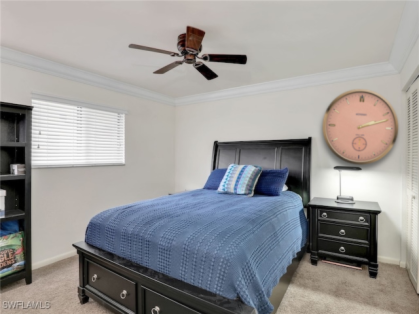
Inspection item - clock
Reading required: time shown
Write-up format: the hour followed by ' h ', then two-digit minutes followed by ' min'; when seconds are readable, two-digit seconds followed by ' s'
2 h 12 min
